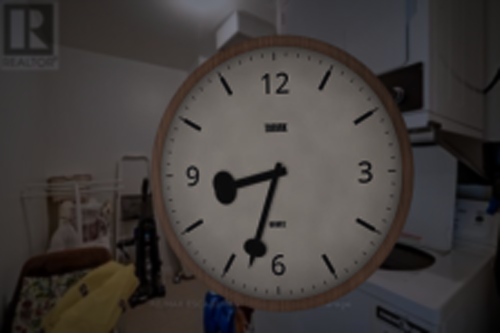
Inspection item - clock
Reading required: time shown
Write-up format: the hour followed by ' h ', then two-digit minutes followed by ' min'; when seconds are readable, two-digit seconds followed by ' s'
8 h 33 min
